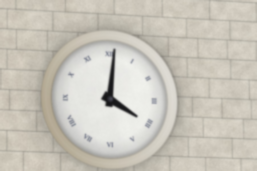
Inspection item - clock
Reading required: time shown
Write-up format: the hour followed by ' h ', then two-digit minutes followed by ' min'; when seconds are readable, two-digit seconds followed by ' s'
4 h 01 min
